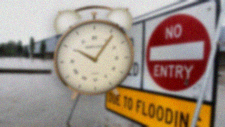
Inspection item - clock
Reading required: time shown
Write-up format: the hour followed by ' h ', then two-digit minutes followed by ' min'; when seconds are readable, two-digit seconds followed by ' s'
10 h 06 min
